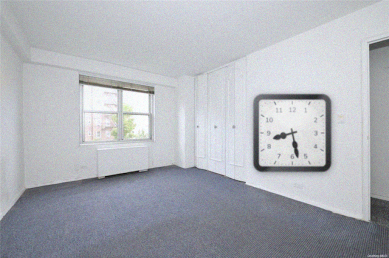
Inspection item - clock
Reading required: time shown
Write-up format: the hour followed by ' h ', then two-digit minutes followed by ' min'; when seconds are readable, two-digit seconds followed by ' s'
8 h 28 min
